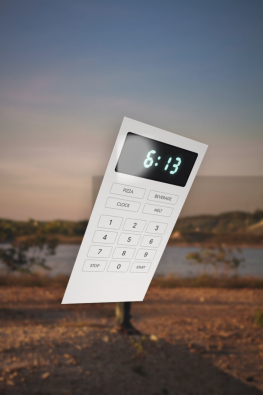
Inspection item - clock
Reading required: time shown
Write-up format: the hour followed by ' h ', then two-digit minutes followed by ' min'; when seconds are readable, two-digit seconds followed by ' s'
6 h 13 min
